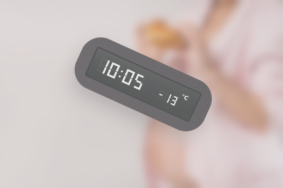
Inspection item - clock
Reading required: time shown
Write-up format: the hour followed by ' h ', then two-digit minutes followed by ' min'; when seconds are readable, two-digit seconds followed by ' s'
10 h 05 min
